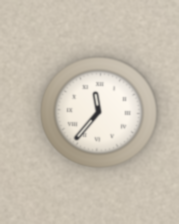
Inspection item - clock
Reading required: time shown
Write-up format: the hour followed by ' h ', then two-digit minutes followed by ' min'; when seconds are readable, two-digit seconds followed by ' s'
11 h 36 min
